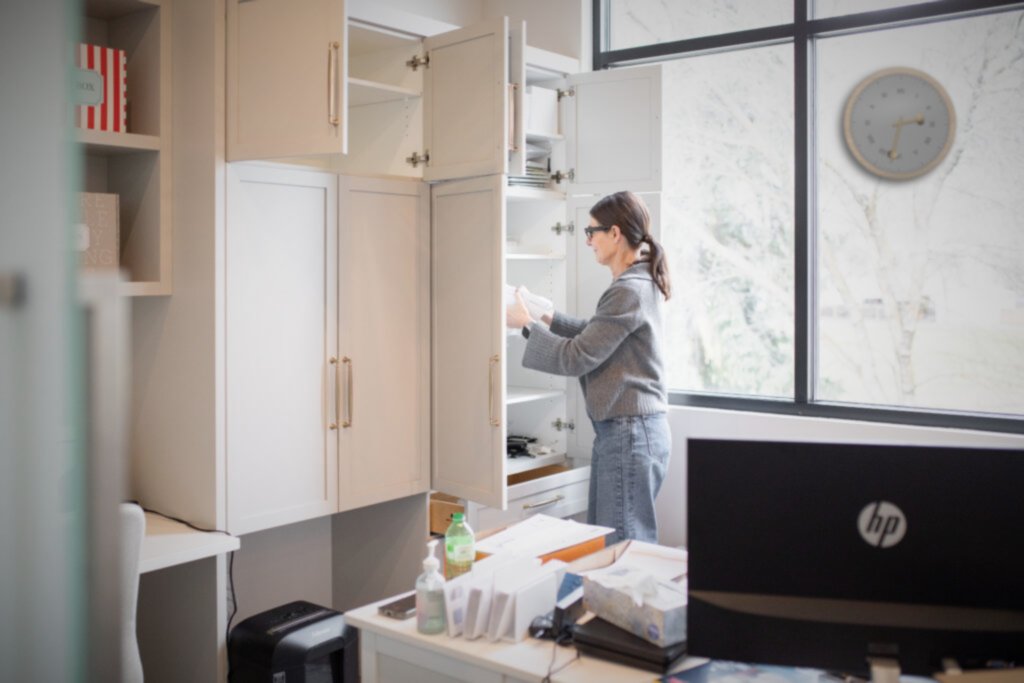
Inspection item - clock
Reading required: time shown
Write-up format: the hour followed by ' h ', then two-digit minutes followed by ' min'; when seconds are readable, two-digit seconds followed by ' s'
2 h 32 min
